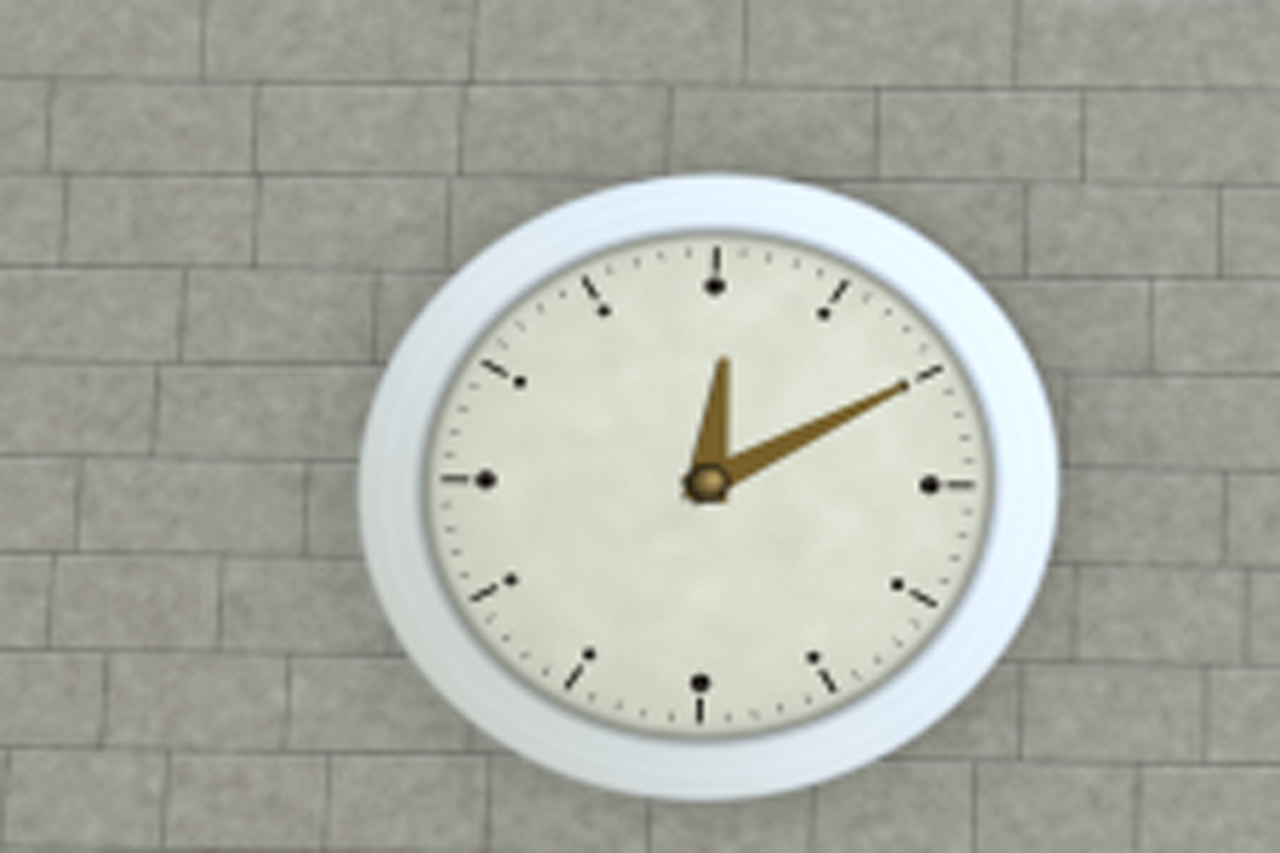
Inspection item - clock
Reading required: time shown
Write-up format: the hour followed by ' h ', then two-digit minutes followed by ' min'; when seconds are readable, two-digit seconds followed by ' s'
12 h 10 min
